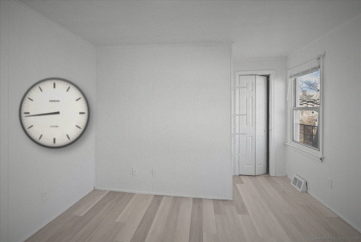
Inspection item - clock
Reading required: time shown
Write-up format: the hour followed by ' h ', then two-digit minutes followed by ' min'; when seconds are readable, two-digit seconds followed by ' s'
8 h 44 min
